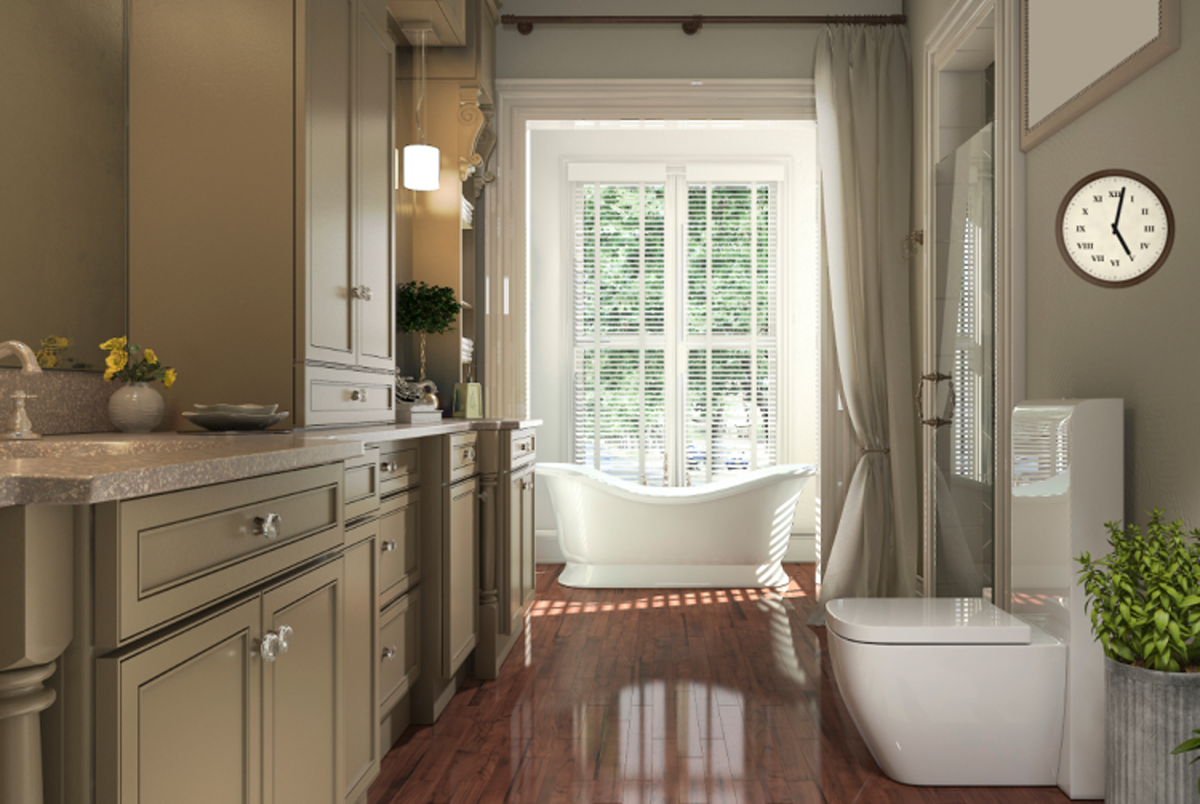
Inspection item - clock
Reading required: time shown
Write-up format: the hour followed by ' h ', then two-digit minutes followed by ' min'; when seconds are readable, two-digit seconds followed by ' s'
5 h 02 min
